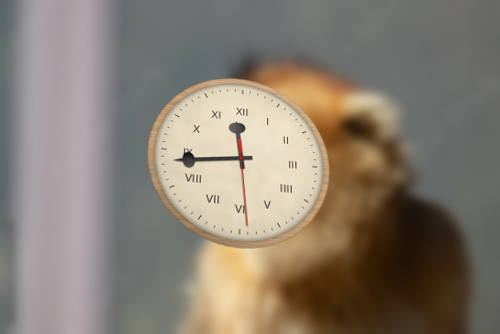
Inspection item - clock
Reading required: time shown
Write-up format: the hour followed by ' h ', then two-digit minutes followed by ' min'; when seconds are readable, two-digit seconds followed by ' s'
11 h 43 min 29 s
